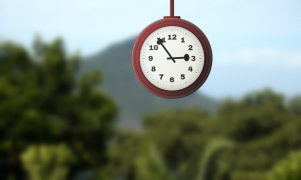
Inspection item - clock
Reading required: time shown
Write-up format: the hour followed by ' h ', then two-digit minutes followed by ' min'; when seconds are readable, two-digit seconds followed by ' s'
2 h 54 min
